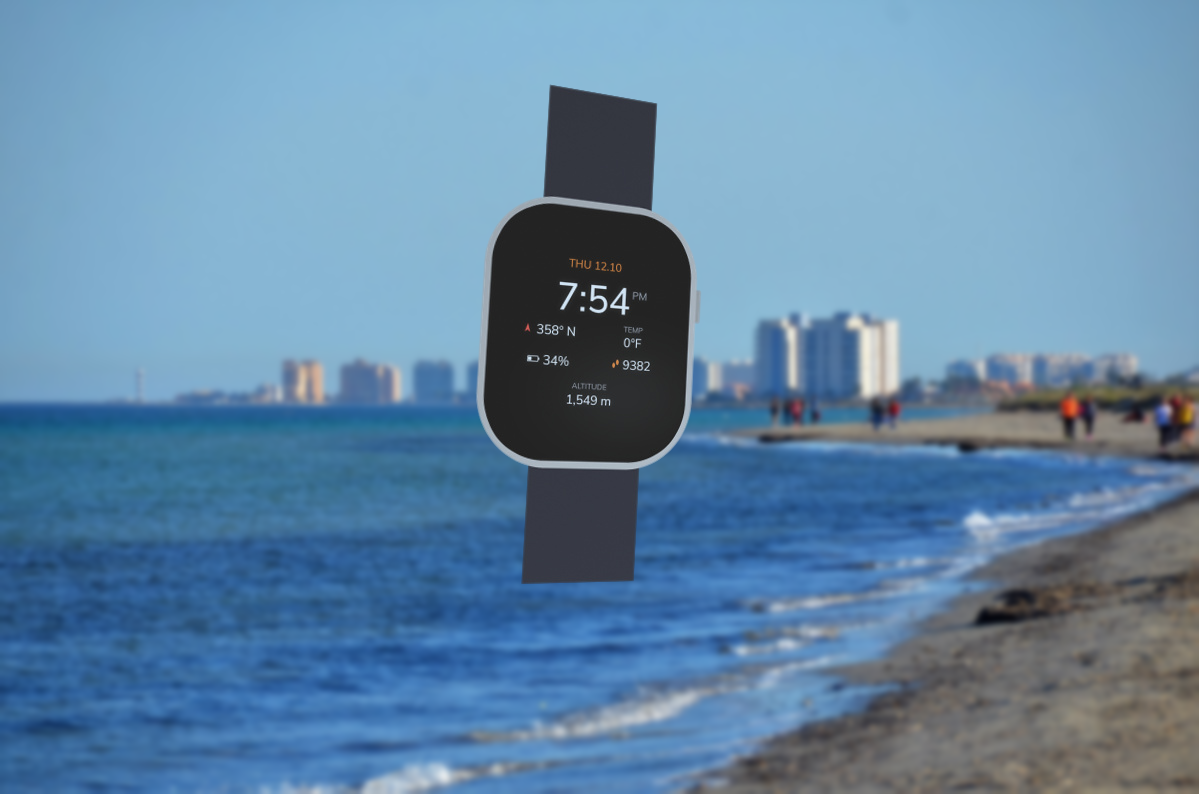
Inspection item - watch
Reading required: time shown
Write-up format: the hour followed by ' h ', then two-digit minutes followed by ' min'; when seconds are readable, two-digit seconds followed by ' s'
7 h 54 min
